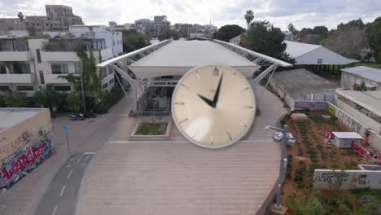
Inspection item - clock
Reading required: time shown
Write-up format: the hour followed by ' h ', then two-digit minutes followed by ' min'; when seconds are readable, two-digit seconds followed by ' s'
10 h 02 min
